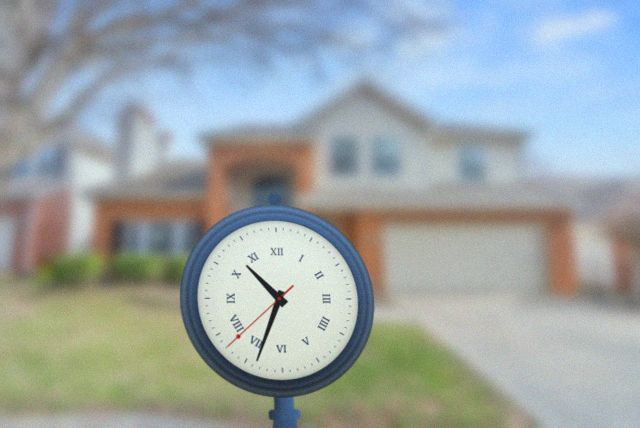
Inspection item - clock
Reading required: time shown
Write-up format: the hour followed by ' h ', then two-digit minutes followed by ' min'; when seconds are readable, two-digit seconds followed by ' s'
10 h 33 min 38 s
